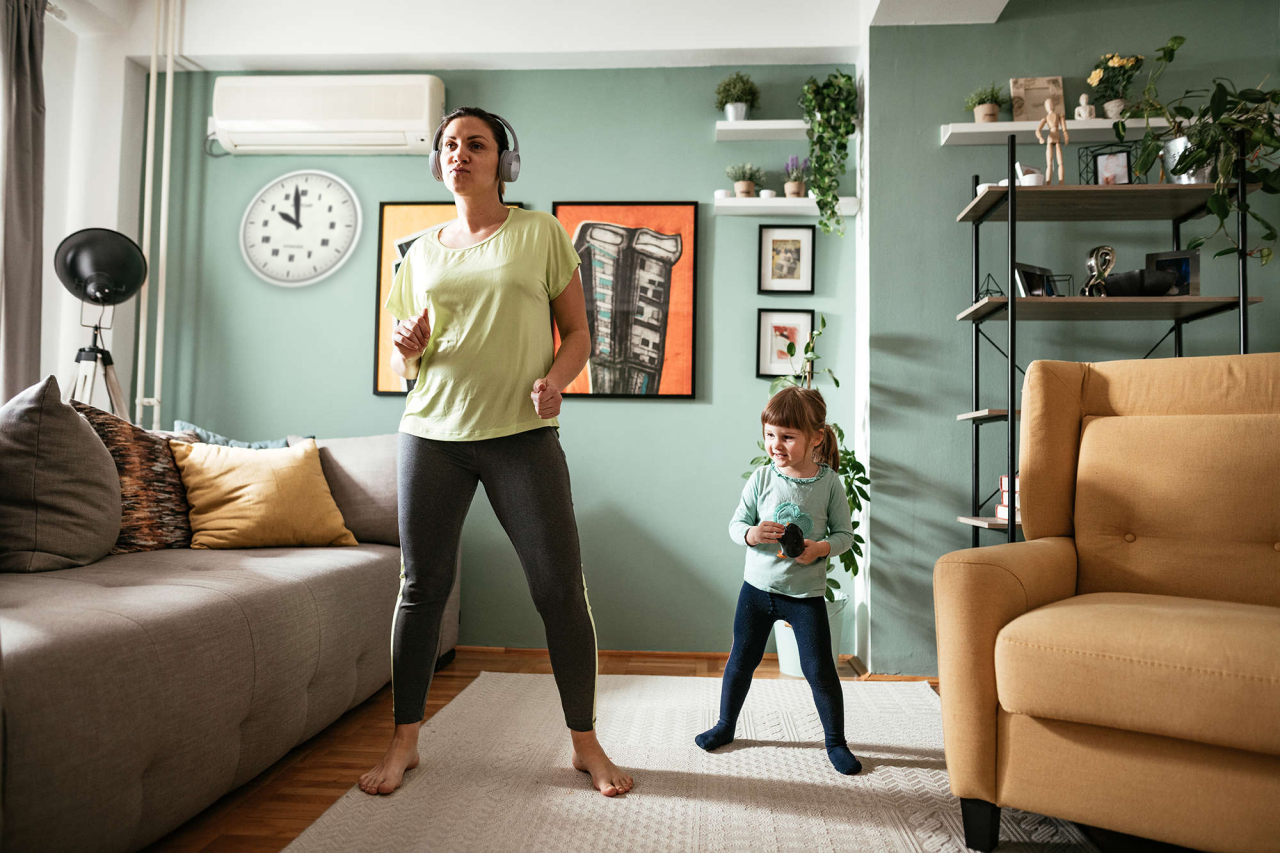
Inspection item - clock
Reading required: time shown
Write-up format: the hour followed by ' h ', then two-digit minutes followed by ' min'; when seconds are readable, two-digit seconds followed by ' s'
9 h 58 min
